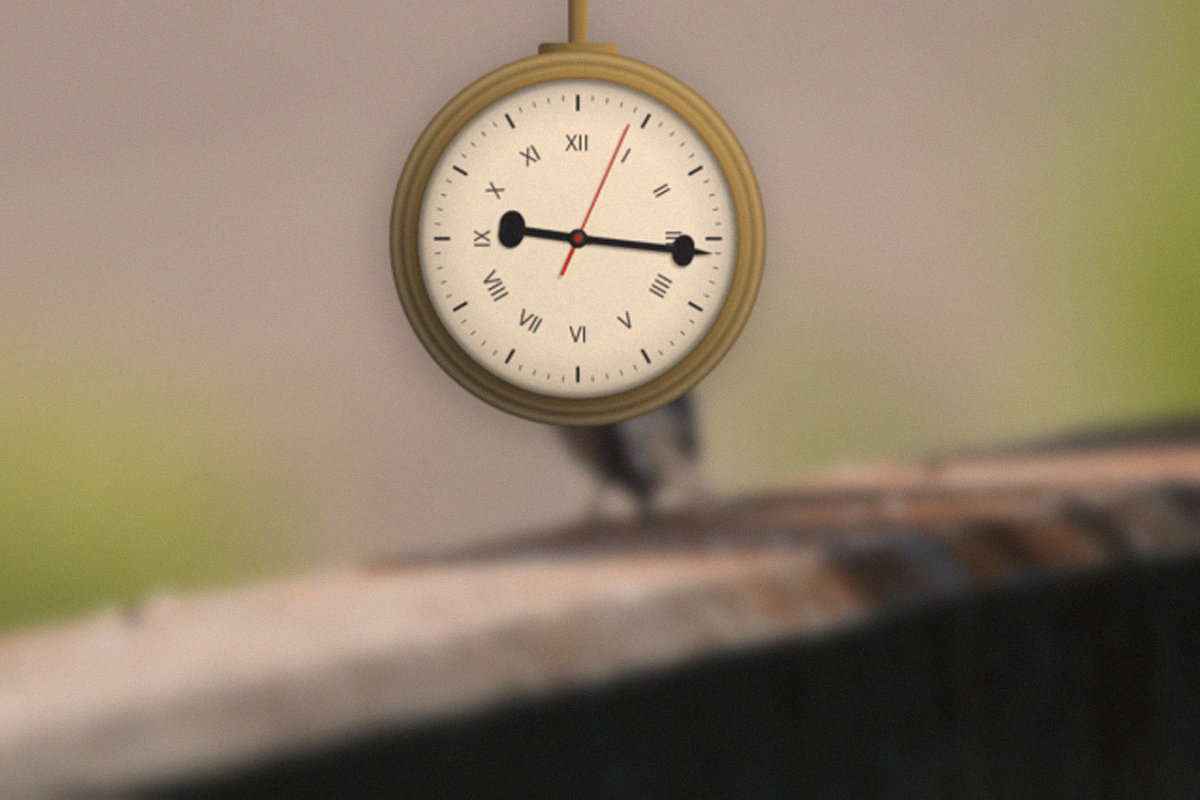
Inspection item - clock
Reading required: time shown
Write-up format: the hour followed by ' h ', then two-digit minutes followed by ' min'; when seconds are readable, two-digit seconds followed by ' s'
9 h 16 min 04 s
